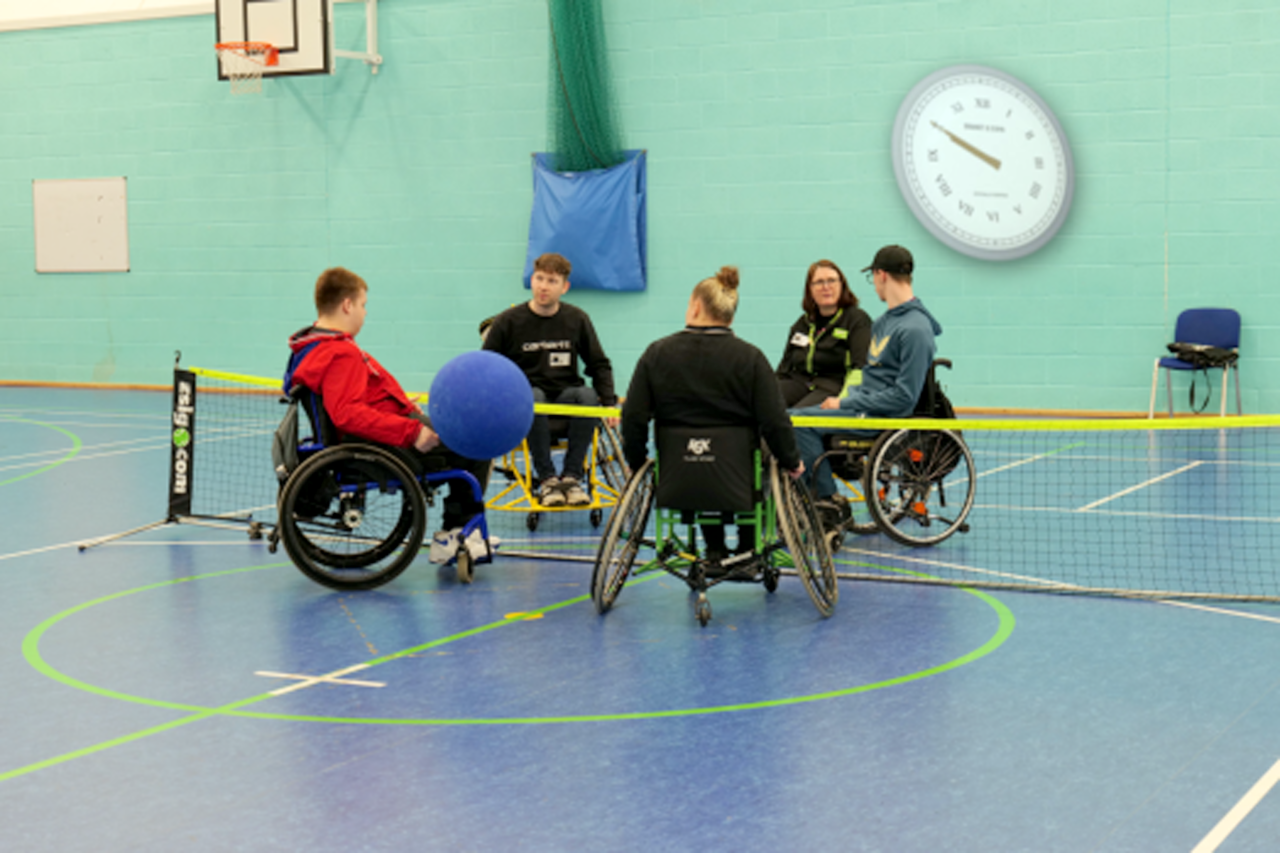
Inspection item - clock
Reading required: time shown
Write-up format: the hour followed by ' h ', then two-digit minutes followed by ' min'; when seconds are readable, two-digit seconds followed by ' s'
9 h 50 min
